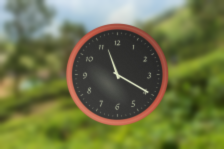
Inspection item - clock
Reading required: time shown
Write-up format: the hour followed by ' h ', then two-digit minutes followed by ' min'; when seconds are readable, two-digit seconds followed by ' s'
11 h 20 min
